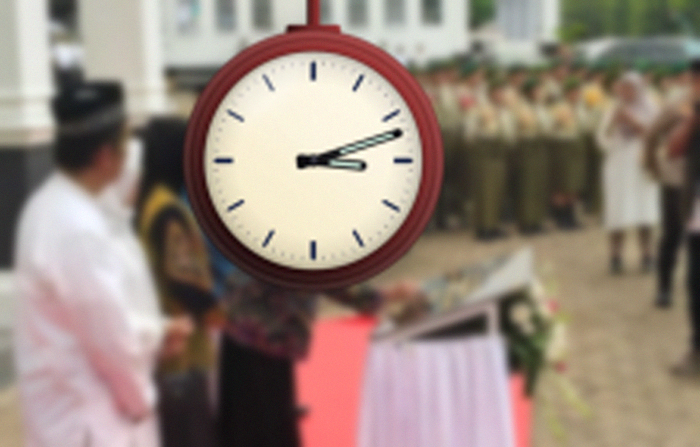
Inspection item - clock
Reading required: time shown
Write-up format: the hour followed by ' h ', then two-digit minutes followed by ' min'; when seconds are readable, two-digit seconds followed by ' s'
3 h 12 min
